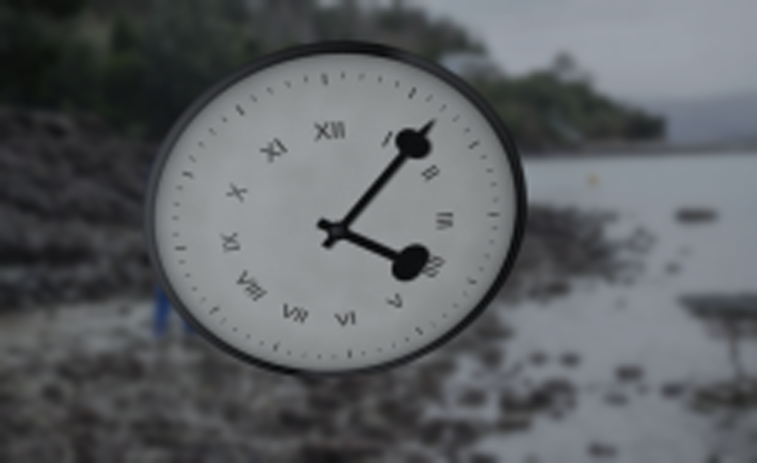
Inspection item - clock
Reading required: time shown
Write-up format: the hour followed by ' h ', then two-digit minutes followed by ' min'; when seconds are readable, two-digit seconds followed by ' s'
4 h 07 min
